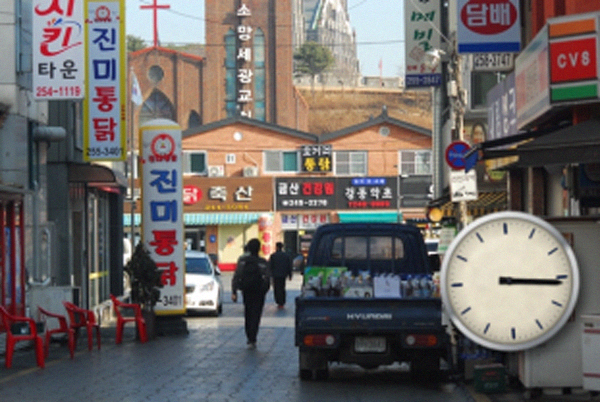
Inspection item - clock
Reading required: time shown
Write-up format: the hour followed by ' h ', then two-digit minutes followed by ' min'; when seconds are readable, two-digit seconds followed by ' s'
3 h 16 min
